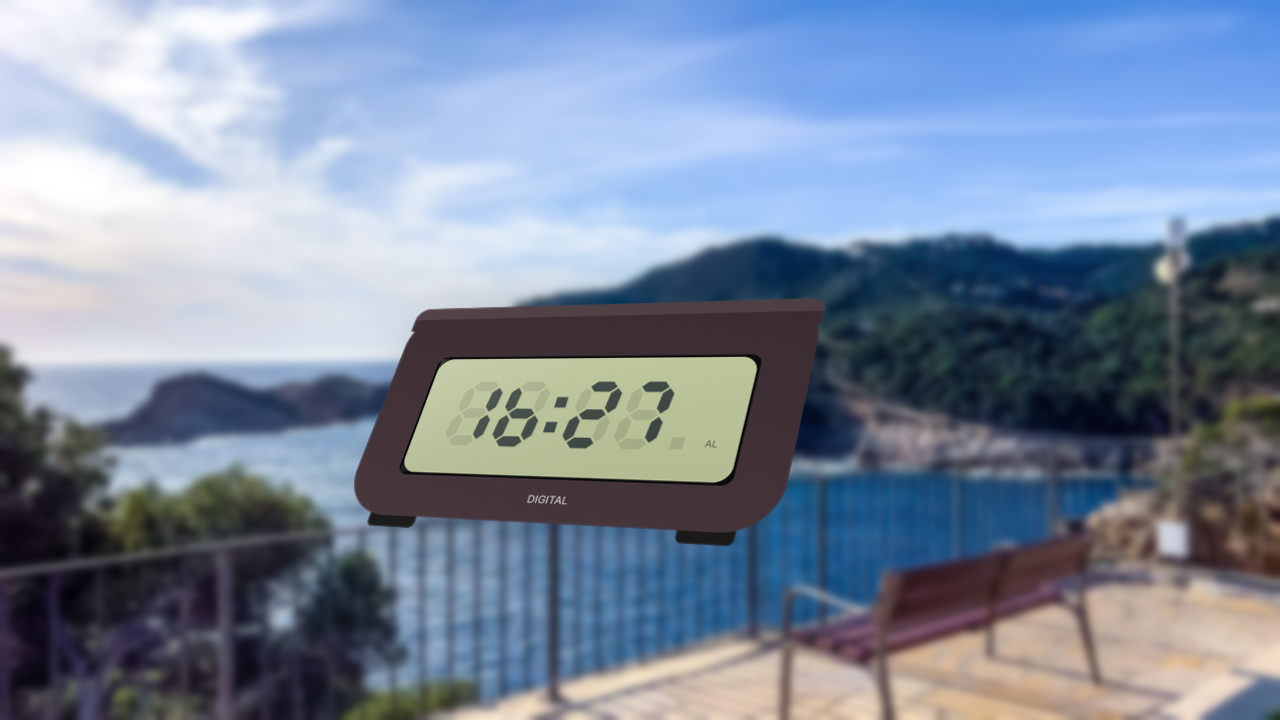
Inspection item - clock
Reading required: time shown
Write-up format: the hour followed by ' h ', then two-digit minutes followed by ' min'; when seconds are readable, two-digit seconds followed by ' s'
16 h 27 min
